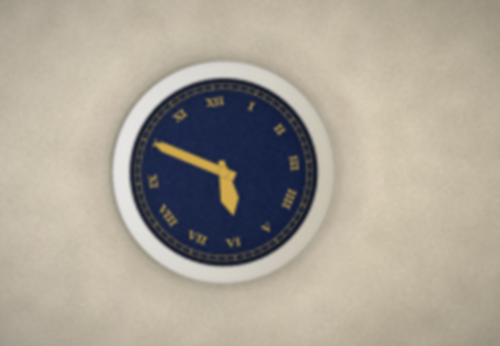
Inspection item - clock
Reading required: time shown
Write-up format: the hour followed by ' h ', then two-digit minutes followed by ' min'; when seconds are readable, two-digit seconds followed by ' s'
5 h 50 min
